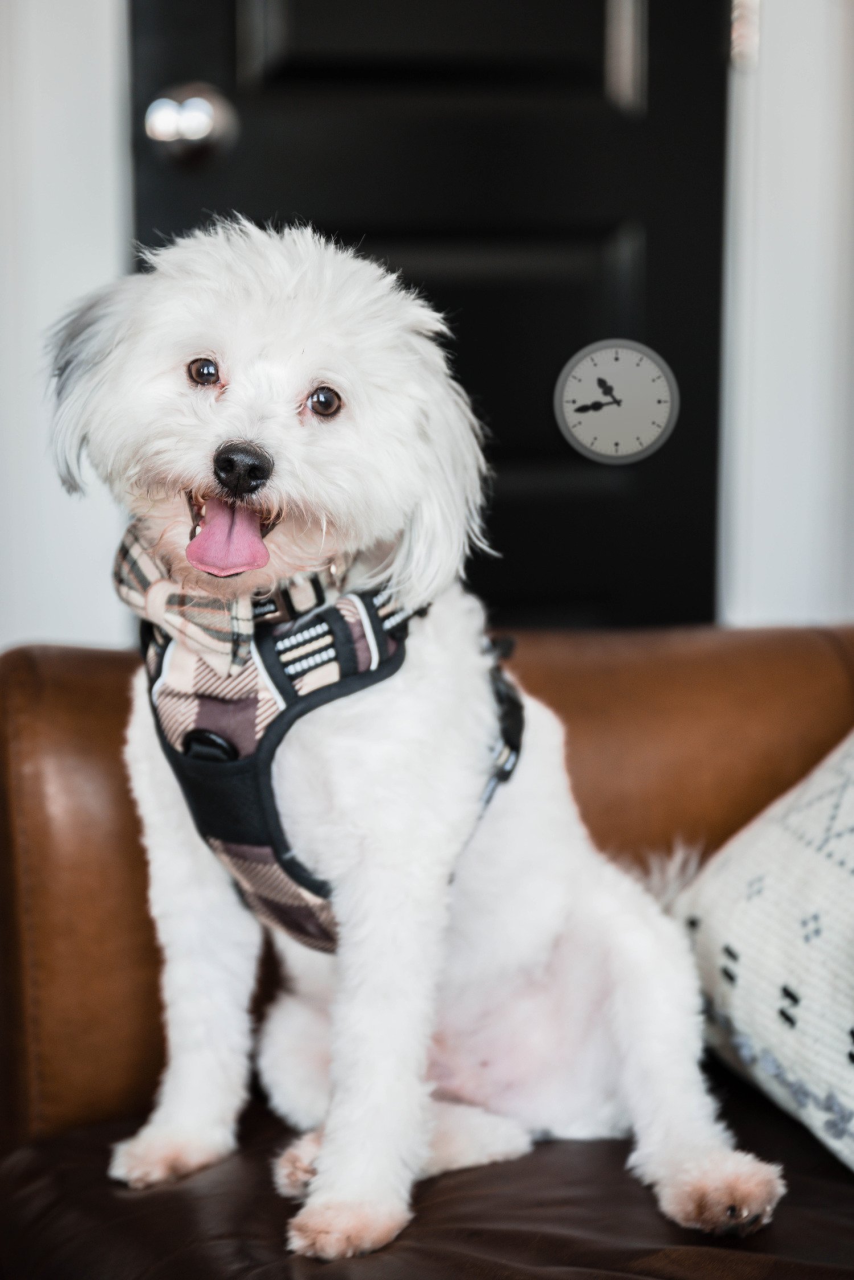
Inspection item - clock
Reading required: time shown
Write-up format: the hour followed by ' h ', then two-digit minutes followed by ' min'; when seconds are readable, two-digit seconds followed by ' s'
10 h 43 min
